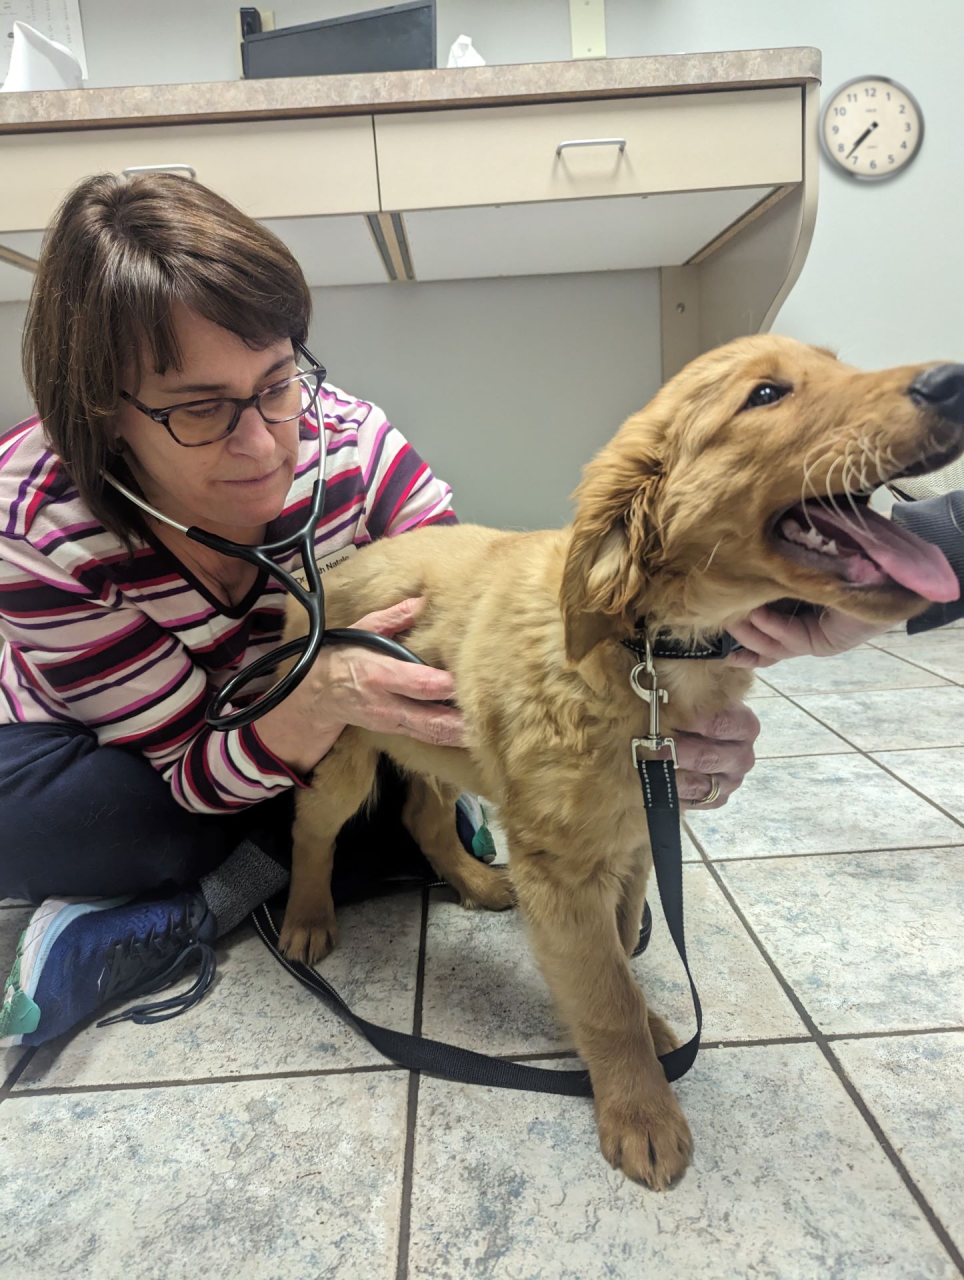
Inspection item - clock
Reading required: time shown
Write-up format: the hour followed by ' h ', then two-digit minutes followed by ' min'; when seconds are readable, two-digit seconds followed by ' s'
7 h 37 min
